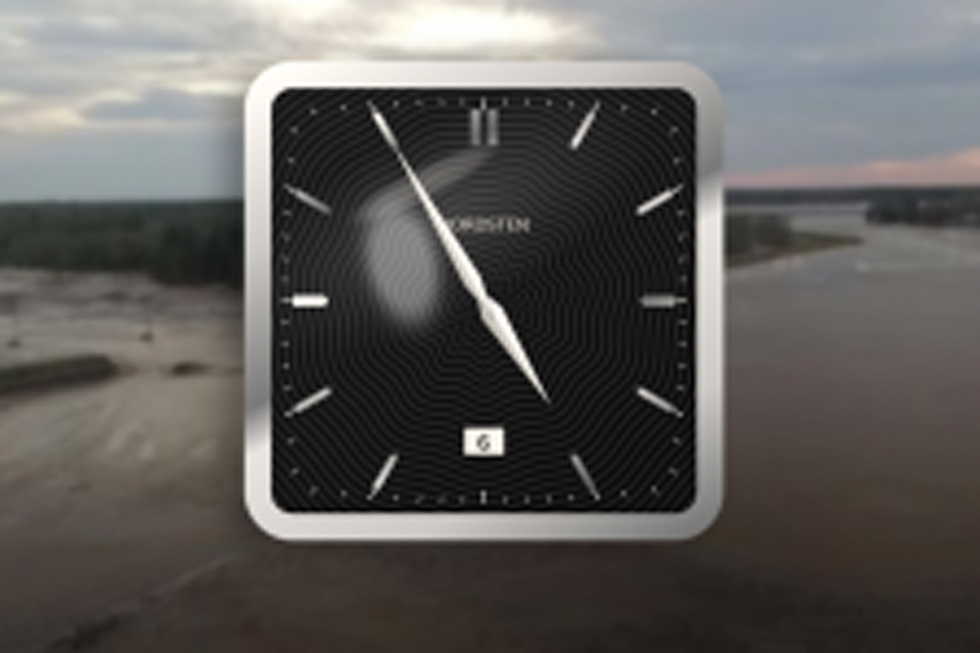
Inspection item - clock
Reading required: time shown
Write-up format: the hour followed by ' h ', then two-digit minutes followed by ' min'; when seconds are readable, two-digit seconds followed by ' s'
4 h 55 min
